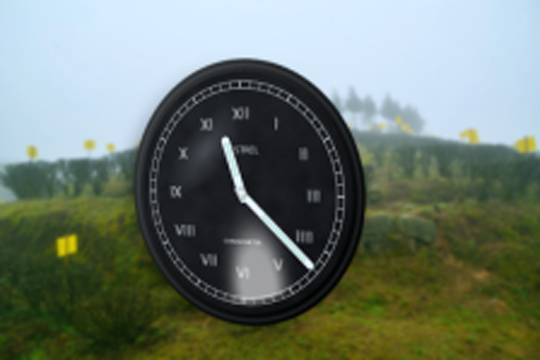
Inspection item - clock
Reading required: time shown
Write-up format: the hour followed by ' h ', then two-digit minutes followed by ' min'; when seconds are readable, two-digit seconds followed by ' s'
11 h 22 min
